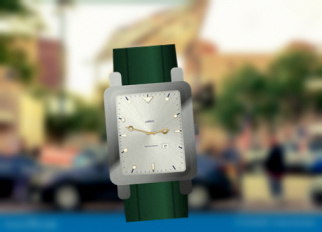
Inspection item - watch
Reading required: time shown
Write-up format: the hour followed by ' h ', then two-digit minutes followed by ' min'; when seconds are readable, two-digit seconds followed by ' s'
2 h 48 min
